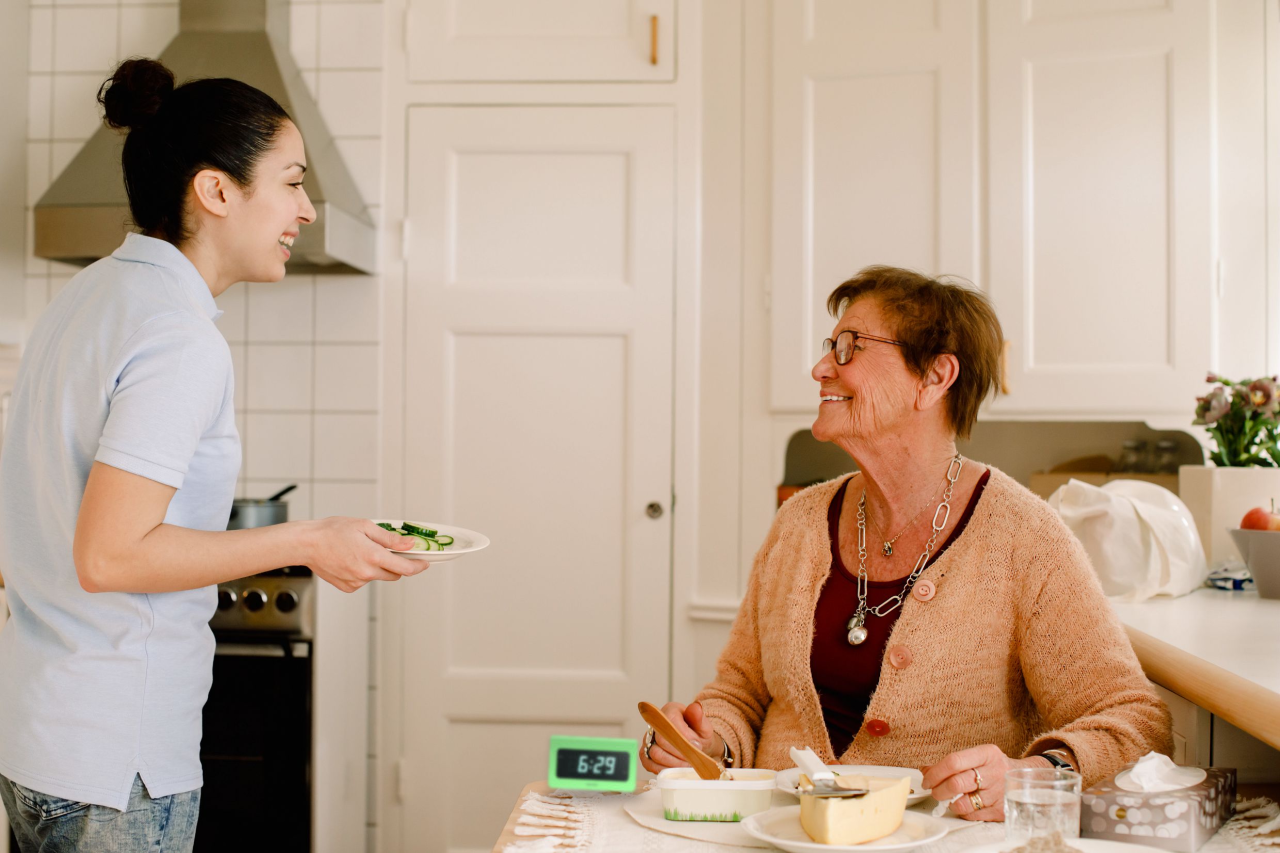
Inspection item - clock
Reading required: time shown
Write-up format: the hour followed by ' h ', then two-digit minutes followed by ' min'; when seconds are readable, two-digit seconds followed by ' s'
6 h 29 min
